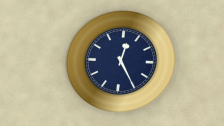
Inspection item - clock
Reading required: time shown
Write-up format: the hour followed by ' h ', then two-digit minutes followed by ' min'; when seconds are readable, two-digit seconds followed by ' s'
12 h 25 min
